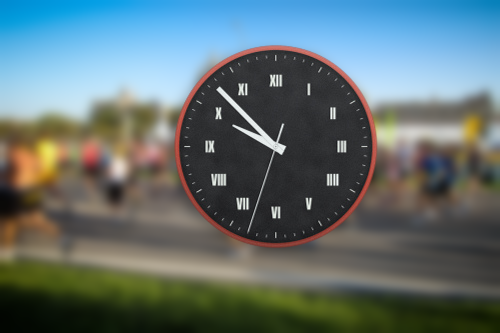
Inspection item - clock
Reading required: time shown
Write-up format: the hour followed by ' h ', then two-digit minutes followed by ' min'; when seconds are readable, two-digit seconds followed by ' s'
9 h 52 min 33 s
